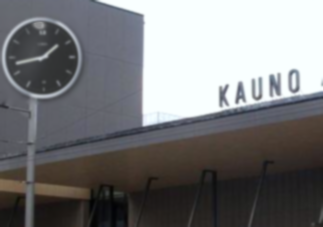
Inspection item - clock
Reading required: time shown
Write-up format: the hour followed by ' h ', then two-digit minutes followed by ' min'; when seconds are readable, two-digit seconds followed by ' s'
1 h 43 min
